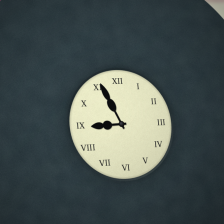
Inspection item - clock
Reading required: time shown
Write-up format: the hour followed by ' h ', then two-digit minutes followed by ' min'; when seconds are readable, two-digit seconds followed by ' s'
8 h 56 min
